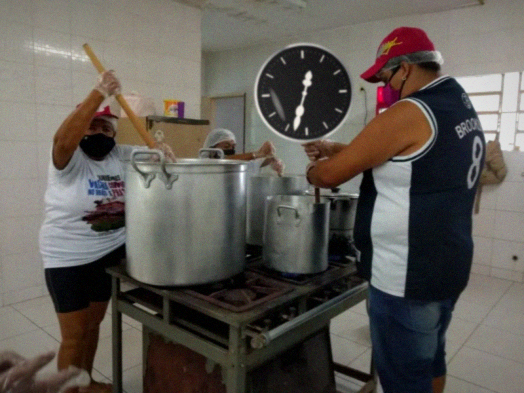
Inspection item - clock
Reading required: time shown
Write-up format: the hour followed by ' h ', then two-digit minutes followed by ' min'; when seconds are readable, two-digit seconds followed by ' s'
12 h 33 min
